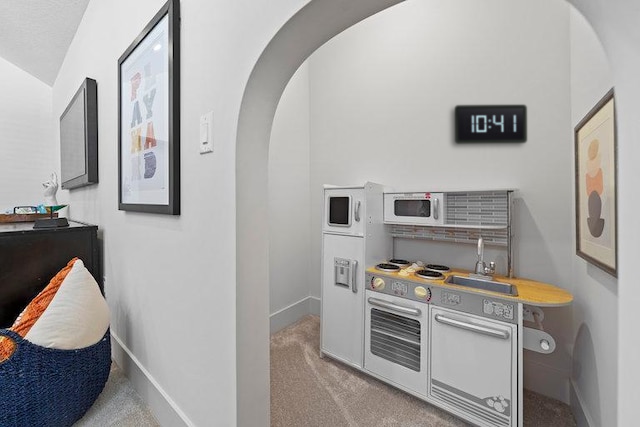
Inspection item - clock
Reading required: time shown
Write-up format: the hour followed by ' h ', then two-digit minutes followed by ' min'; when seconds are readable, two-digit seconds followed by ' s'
10 h 41 min
